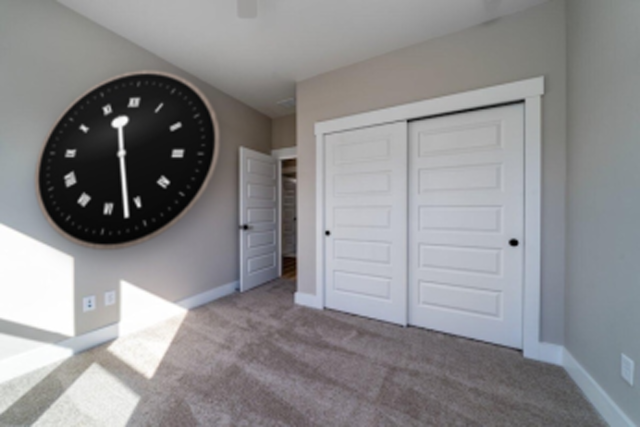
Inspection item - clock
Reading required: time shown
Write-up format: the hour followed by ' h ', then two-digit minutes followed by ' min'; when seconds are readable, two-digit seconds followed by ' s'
11 h 27 min
